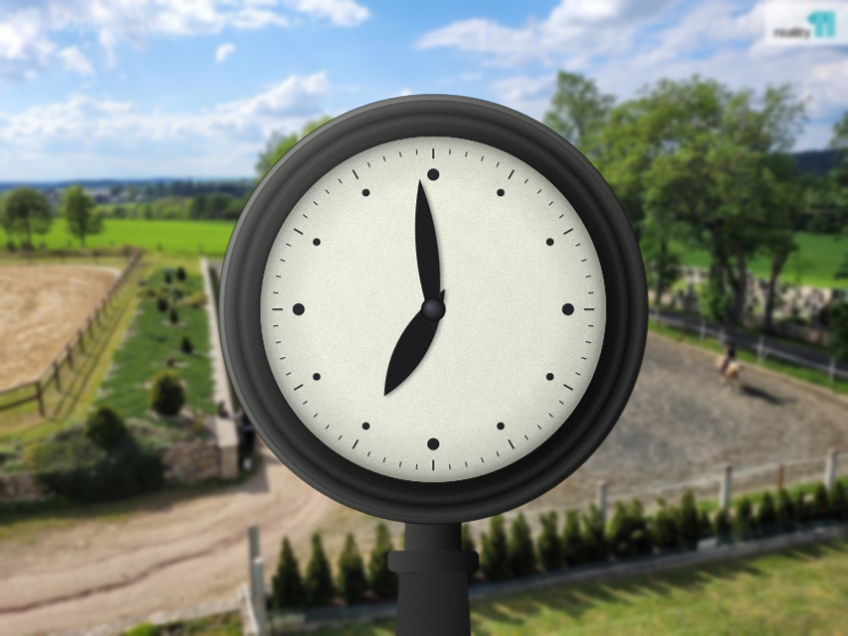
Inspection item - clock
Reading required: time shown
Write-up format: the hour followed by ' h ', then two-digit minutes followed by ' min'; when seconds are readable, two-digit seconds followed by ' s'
6 h 59 min
